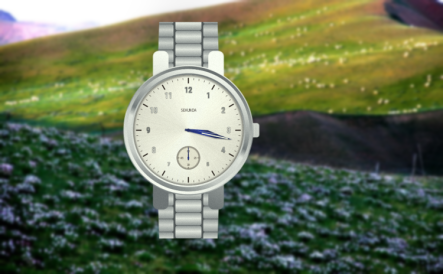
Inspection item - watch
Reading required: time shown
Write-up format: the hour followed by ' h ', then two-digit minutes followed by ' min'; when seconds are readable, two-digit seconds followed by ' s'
3 h 17 min
